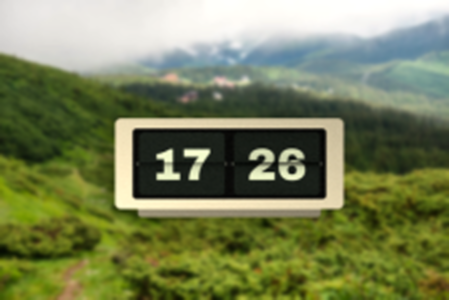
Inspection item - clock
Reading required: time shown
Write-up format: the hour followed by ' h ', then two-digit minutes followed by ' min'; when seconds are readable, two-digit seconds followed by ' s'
17 h 26 min
